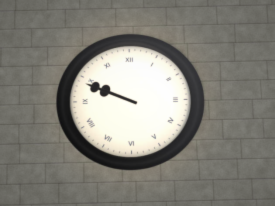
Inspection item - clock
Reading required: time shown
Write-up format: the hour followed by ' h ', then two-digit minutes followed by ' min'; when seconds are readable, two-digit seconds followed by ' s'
9 h 49 min
